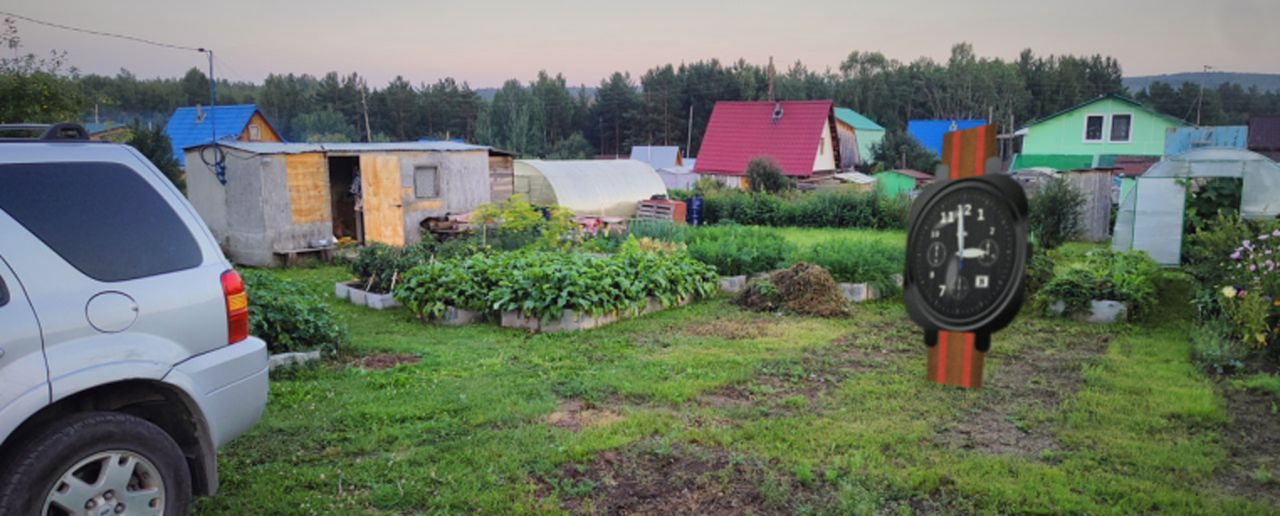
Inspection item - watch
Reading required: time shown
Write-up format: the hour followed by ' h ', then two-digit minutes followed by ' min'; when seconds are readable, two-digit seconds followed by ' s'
2 h 59 min
